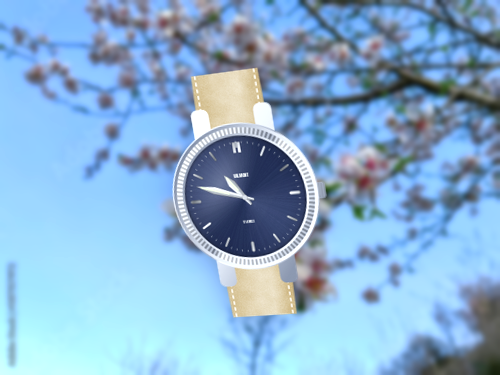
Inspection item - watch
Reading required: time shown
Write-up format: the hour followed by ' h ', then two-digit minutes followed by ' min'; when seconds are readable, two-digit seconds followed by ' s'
10 h 48 min
